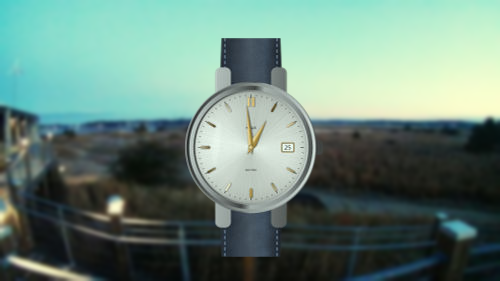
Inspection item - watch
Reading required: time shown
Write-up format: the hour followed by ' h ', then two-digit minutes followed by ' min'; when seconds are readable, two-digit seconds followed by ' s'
12 h 59 min
